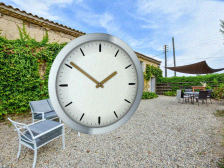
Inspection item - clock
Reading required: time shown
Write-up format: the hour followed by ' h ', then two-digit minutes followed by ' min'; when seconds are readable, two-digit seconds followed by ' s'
1 h 51 min
